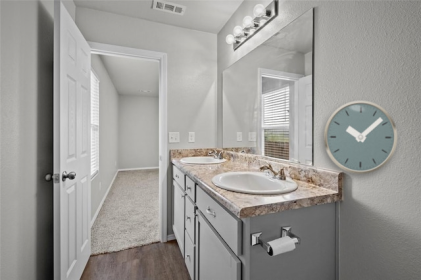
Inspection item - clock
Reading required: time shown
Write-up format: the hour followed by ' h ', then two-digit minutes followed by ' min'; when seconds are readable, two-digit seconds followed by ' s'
10 h 08 min
